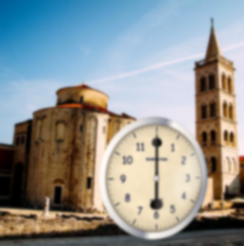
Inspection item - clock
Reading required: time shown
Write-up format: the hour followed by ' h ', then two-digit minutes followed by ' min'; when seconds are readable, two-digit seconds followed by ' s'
6 h 00 min
